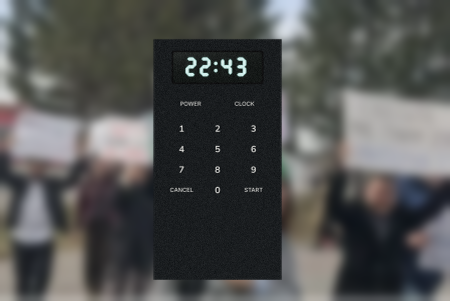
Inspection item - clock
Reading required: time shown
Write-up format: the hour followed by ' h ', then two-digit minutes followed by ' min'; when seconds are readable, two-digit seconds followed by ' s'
22 h 43 min
